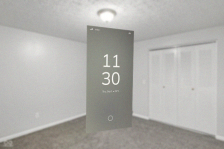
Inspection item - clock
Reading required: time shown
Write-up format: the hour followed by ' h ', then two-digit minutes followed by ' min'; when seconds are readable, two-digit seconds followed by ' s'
11 h 30 min
